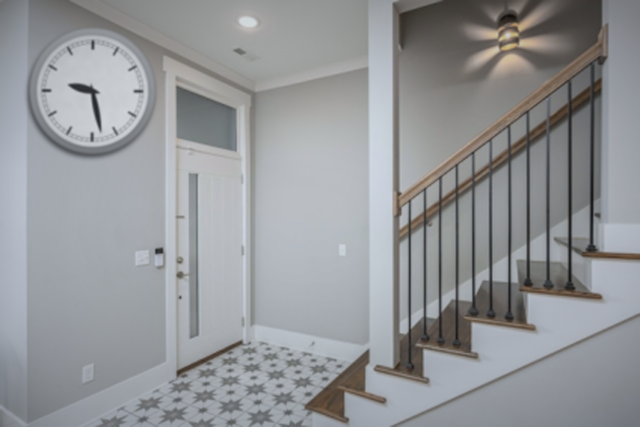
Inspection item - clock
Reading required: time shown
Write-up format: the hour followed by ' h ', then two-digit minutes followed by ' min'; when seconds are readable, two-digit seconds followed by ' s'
9 h 28 min
